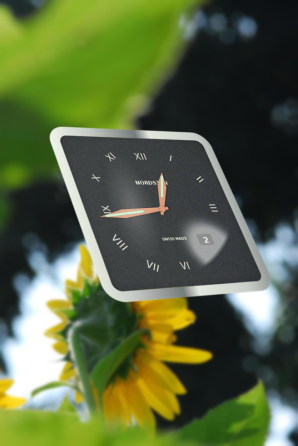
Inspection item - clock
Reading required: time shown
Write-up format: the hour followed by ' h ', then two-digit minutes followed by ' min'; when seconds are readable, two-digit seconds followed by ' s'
12 h 44 min
